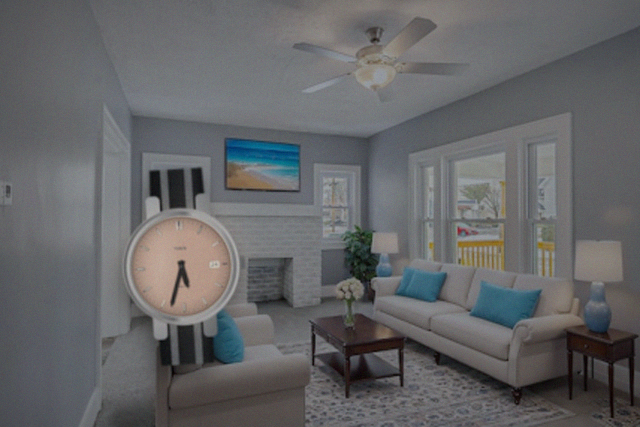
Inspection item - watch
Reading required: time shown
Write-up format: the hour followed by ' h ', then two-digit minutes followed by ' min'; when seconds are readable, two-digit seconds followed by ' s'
5 h 33 min
